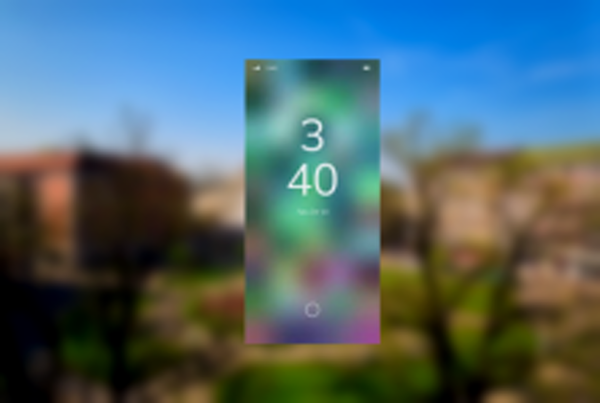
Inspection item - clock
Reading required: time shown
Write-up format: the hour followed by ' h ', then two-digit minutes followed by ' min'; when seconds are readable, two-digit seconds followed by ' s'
3 h 40 min
